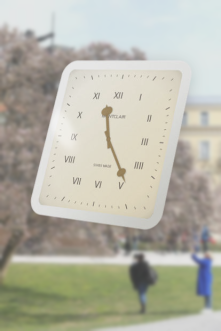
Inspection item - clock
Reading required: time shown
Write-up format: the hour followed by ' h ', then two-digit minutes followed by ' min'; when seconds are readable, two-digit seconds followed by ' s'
11 h 24 min
